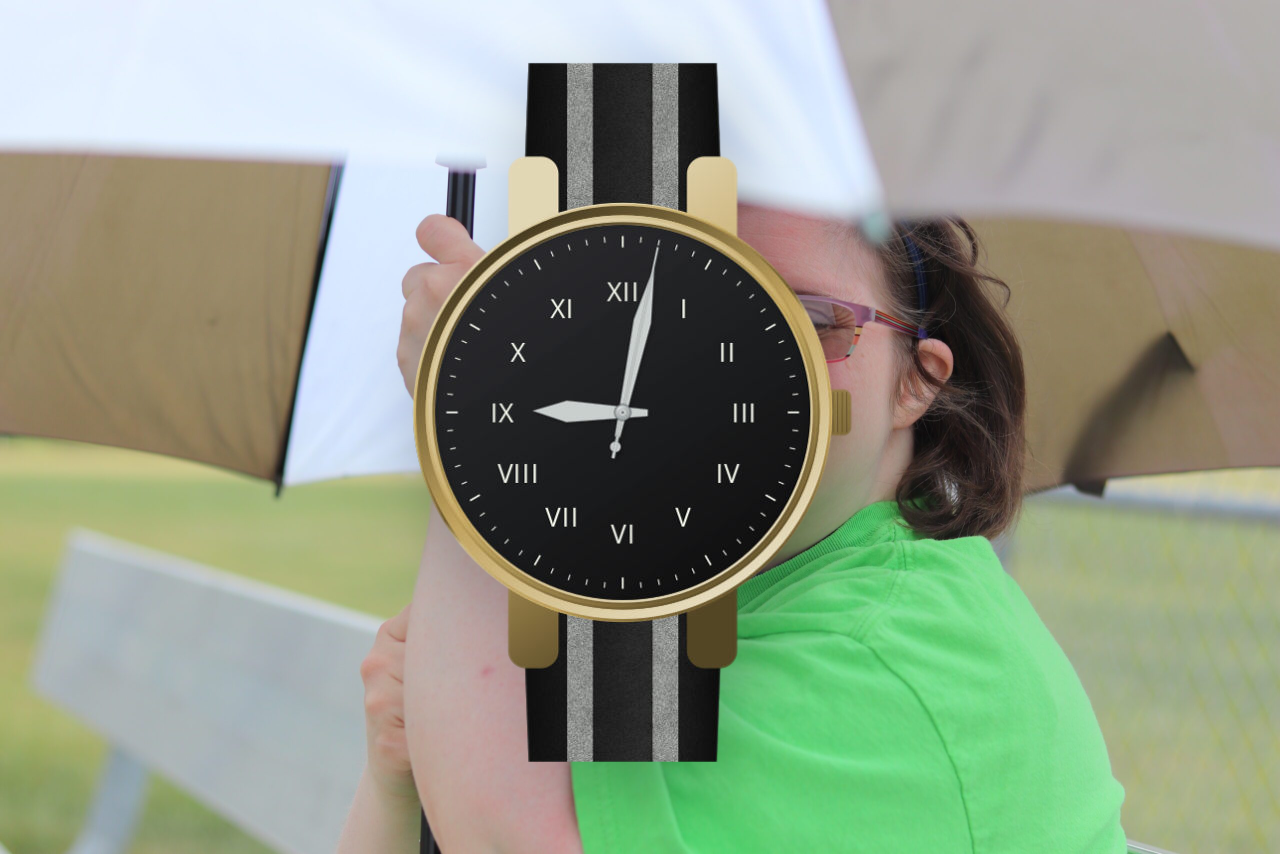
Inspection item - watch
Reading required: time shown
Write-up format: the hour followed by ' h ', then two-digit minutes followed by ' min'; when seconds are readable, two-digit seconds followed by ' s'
9 h 02 min 02 s
